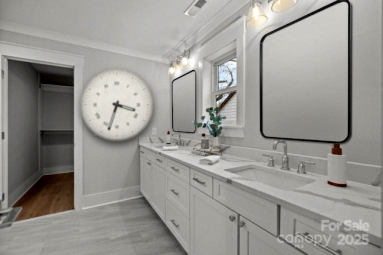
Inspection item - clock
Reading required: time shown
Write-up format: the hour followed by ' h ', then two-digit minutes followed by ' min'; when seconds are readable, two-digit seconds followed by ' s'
3 h 33 min
